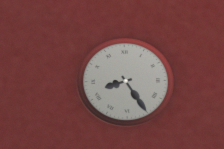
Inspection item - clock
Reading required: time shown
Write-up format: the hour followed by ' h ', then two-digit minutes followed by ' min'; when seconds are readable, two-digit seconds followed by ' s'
8 h 25 min
